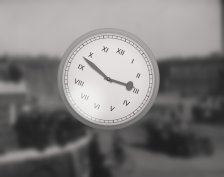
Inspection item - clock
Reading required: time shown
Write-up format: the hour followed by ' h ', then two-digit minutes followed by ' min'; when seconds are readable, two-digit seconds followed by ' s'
2 h 48 min
